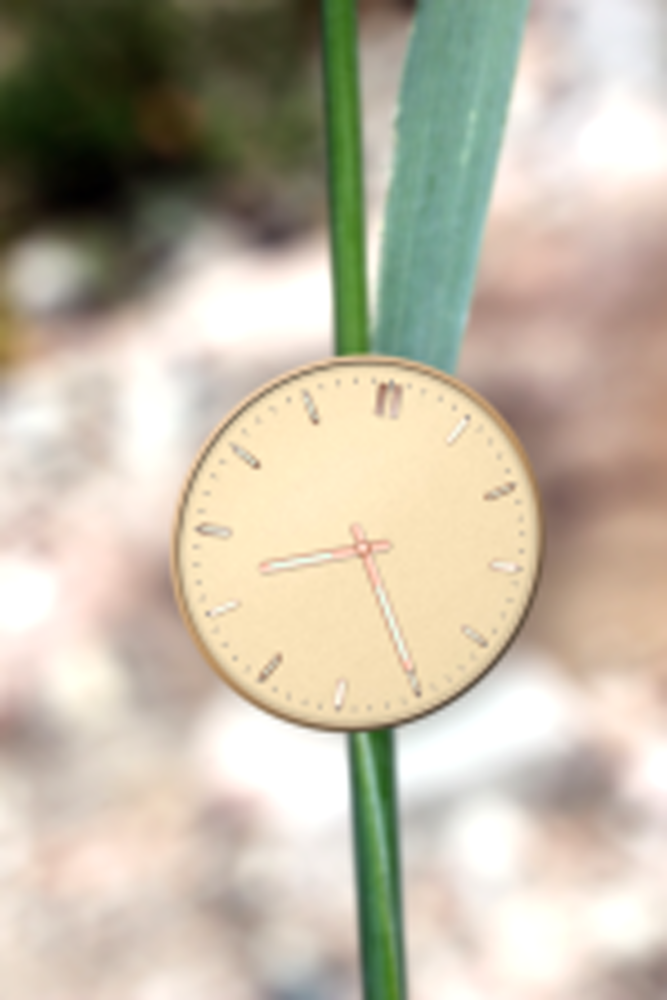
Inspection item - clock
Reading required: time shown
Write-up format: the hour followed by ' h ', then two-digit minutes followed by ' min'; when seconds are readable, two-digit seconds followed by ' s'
8 h 25 min
